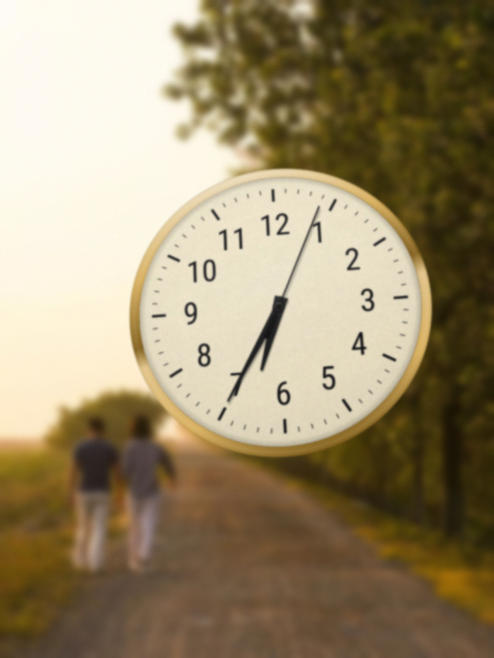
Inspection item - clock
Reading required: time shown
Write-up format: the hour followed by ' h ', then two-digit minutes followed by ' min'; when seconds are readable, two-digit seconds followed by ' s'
6 h 35 min 04 s
